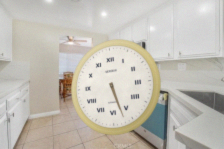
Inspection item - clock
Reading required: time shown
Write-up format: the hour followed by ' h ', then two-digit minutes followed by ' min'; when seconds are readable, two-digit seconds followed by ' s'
5 h 27 min
